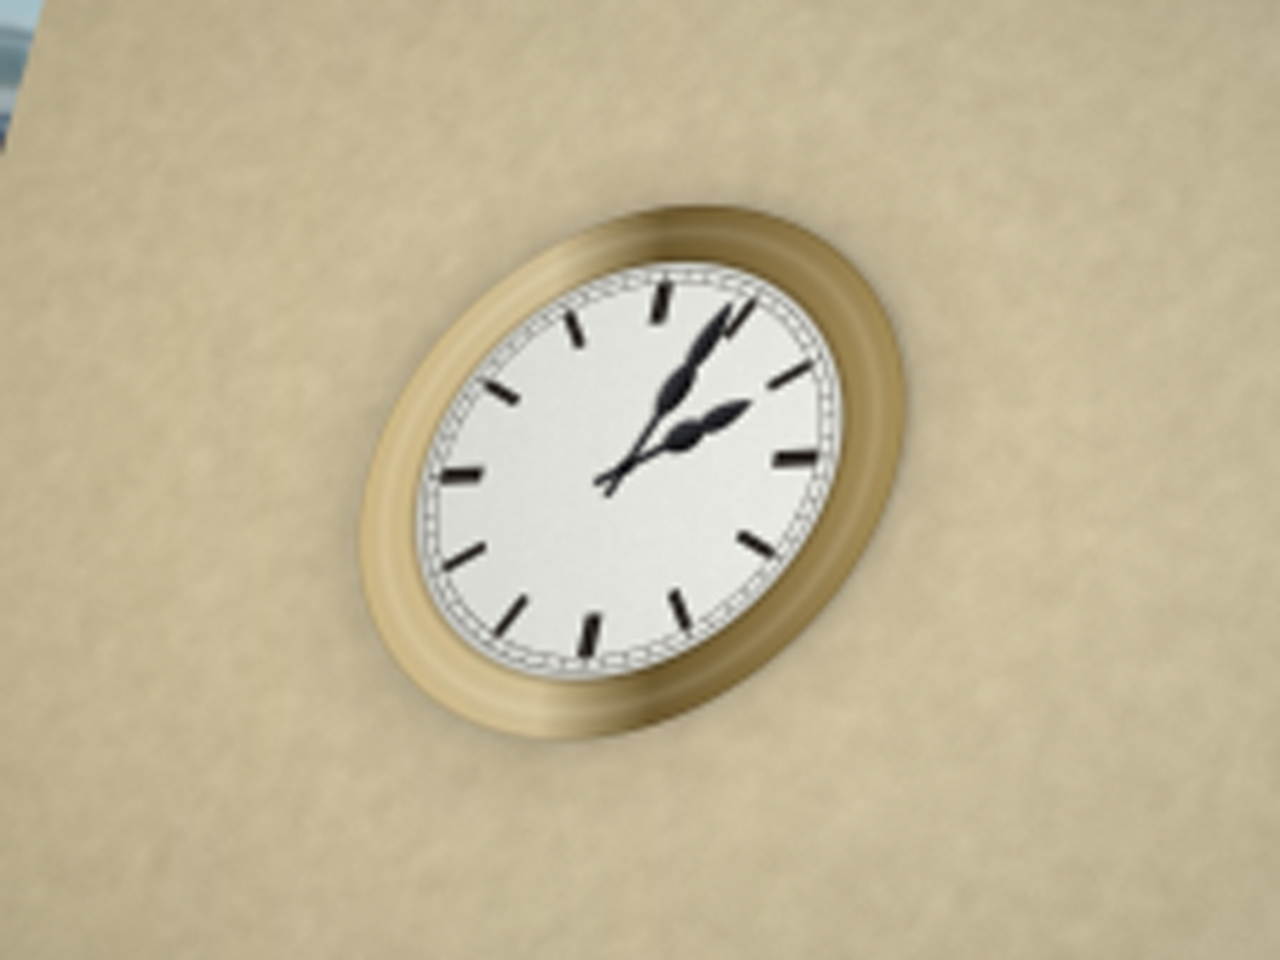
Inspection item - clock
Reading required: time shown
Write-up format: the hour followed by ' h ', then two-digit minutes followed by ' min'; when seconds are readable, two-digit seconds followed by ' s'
2 h 04 min
